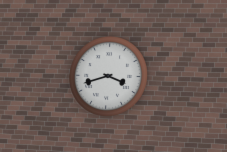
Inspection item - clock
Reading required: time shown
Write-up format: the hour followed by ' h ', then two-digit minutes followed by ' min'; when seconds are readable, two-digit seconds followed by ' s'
3 h 42 min
